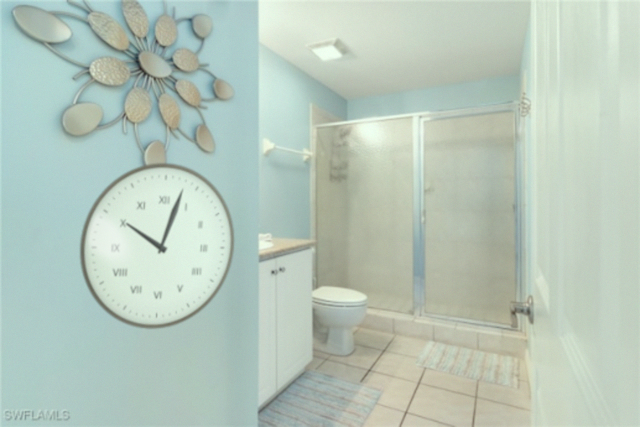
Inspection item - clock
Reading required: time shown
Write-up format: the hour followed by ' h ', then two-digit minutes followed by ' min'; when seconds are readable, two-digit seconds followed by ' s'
10 h 03 min
